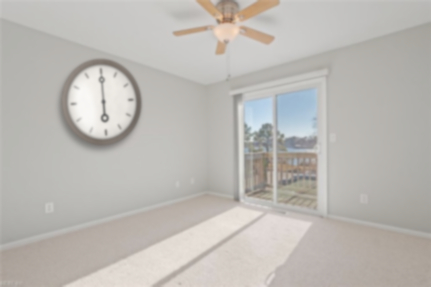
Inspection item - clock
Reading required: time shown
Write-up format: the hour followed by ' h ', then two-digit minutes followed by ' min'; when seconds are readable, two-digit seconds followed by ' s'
6 h 00 min
